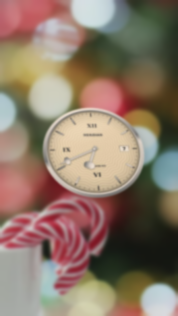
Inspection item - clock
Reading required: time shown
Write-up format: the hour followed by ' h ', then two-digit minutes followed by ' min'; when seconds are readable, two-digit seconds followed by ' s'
6 h 41 min
